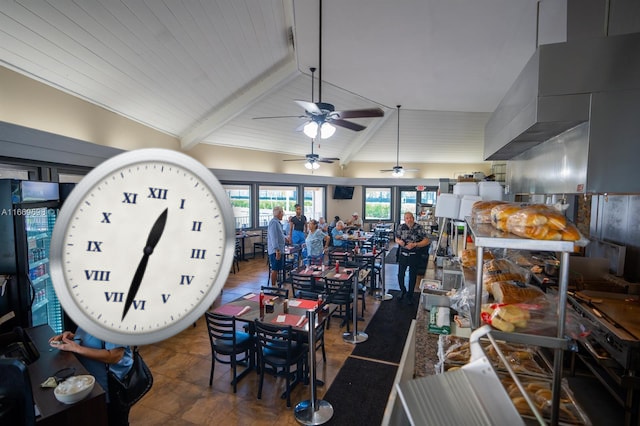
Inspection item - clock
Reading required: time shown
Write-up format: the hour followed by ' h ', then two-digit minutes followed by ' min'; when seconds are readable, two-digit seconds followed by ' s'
12 h 32 min
